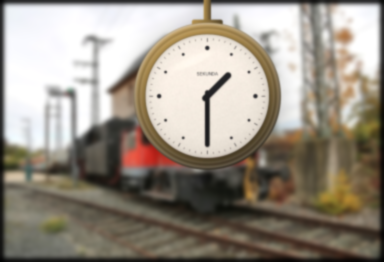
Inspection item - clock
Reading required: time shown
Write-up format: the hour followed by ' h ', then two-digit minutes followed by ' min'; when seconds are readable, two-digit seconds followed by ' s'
1 h 30 min
